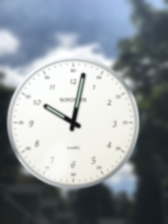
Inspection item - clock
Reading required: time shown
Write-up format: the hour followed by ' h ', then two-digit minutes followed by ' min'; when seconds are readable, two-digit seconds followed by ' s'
10 h 02 min
